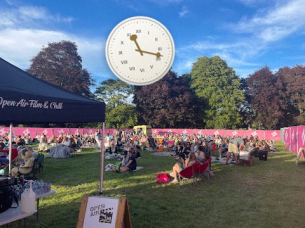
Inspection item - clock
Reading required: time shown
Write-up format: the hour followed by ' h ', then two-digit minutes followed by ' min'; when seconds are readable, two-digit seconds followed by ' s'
11 h 18 min
